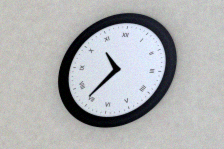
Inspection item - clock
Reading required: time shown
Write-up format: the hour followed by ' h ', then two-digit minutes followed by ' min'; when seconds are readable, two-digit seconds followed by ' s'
10 h 36 min
